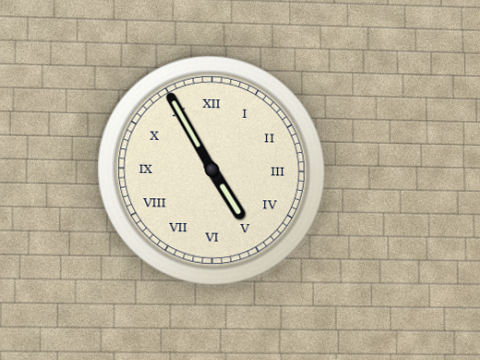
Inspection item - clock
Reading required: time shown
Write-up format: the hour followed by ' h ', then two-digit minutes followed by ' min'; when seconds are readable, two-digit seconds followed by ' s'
4 h 55 min
